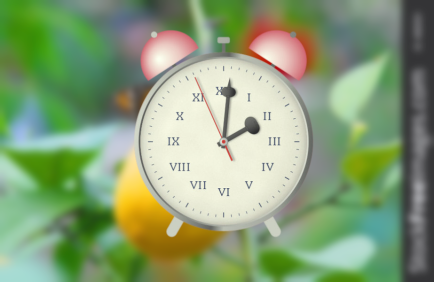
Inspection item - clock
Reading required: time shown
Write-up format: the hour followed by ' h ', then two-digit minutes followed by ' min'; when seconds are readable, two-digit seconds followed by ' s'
2 h 00 min 56 s
